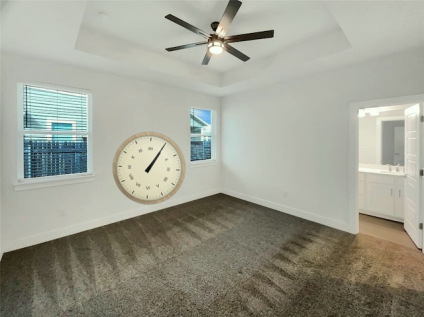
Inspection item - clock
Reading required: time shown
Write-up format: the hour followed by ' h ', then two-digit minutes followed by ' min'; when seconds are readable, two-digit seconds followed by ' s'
1 h 05 min
